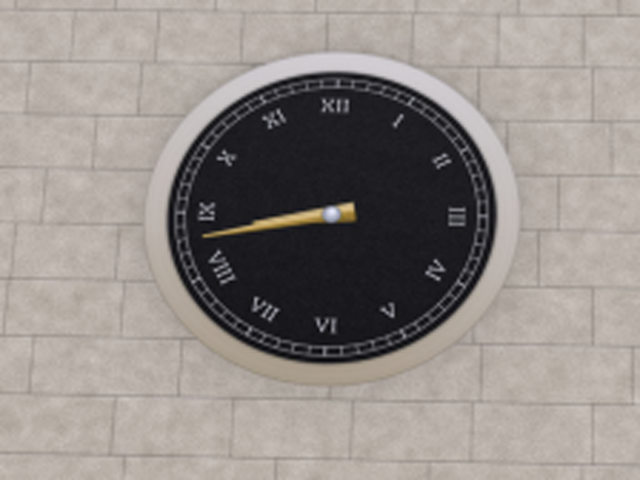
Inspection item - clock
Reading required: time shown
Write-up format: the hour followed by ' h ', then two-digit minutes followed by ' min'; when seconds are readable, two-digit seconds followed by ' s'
8 h 43 min
